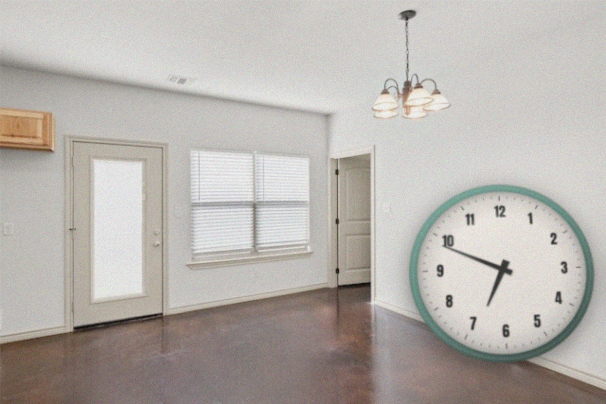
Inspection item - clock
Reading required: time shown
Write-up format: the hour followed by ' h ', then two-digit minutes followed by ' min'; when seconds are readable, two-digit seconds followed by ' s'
6 h 49 min
